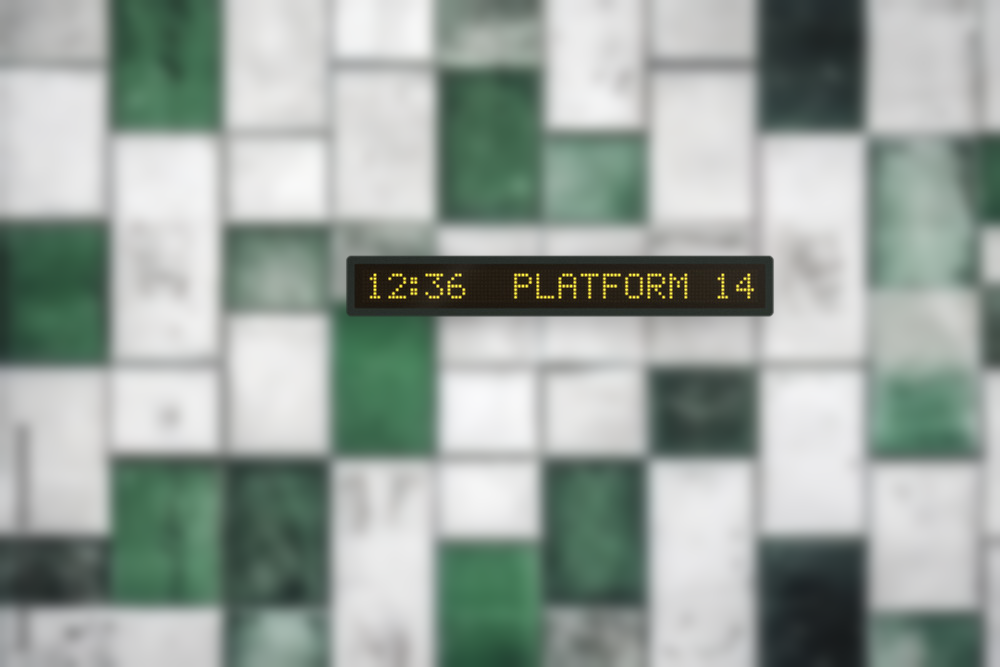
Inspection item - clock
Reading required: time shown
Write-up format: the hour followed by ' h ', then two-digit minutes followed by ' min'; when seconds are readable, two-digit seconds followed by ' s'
12 h 36 min
